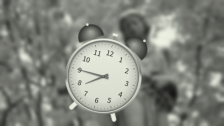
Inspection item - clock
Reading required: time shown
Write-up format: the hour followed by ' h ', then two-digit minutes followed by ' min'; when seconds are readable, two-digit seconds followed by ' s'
7 h 45 min
